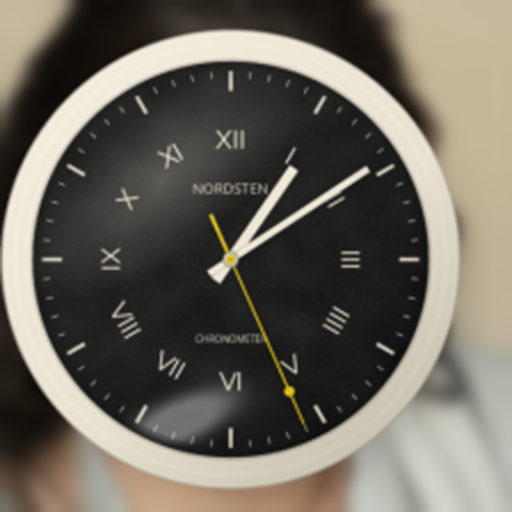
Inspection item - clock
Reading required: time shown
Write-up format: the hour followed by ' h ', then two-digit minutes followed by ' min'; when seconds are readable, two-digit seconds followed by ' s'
1 h 09 min 26 s
